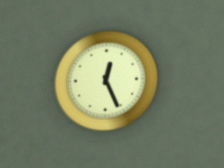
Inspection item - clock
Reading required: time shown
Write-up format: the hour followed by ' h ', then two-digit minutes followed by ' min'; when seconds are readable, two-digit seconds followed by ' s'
12 h 26 min
